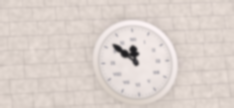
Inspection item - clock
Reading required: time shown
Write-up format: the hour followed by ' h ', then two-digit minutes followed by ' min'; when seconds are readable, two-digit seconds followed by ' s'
11 h 52 min
